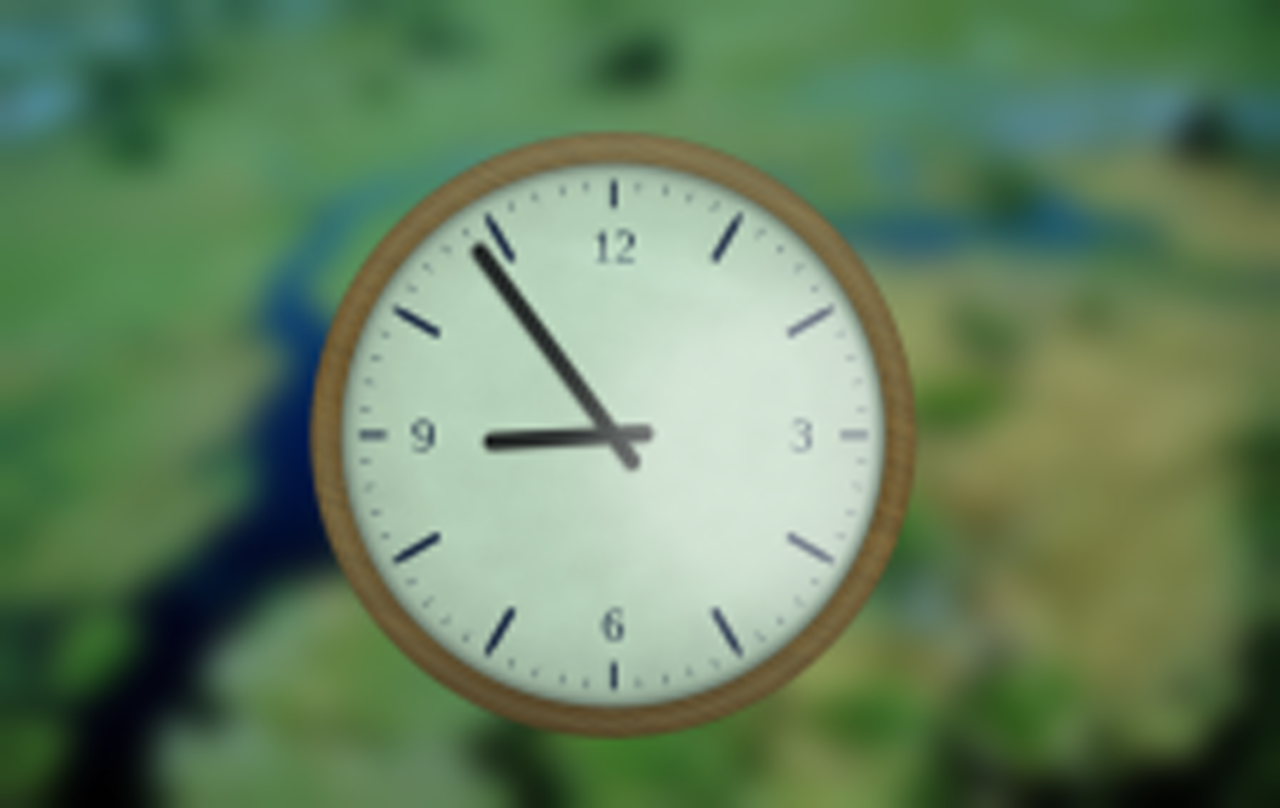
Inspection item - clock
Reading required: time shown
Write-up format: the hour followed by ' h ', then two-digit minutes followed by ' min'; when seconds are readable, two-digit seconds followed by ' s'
8 h 54 min
